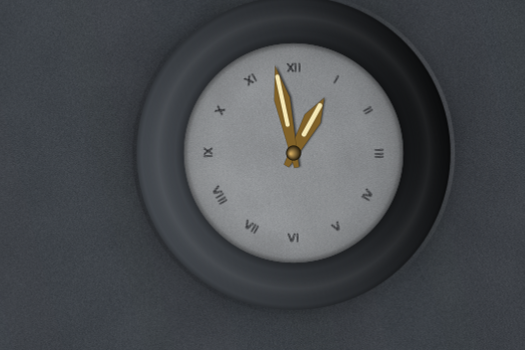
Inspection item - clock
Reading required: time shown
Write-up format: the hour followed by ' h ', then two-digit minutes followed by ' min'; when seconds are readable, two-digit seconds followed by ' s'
12 h 58 min
